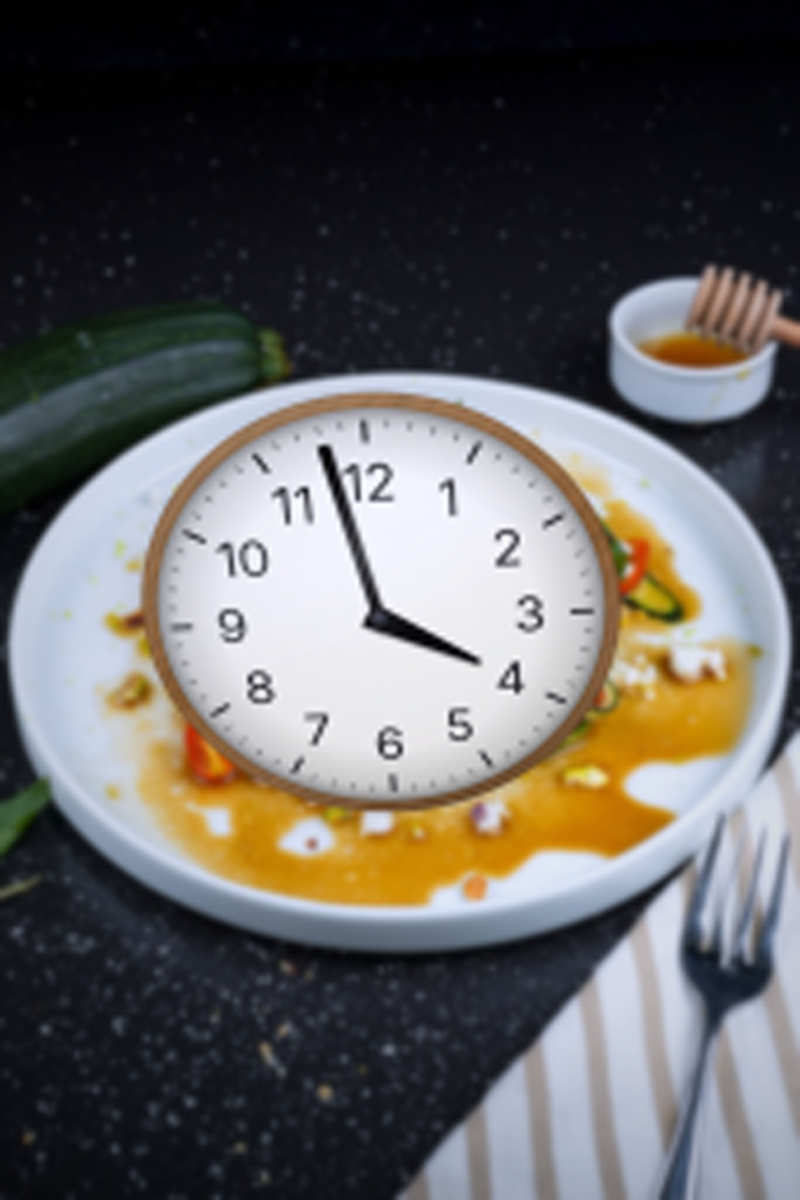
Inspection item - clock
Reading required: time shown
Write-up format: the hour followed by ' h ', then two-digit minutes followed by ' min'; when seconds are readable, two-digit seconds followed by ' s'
3 h 58 min
